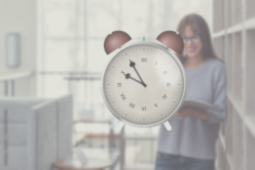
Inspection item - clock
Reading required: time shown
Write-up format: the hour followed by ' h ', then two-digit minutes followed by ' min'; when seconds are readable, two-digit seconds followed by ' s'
9 h 55 min
